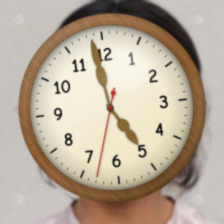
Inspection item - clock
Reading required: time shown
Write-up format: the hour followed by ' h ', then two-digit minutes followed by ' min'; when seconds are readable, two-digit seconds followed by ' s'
4 h 58 min 33 s
